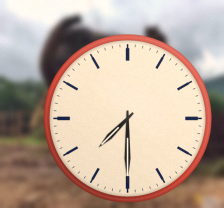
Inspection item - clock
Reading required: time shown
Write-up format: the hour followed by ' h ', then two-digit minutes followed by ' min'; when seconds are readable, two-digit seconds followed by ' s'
7 h 30 min
